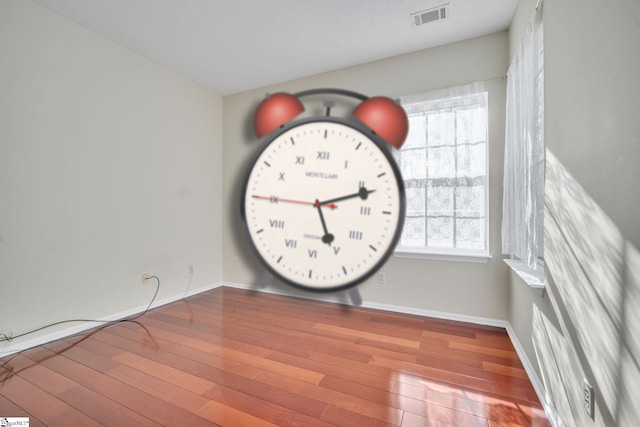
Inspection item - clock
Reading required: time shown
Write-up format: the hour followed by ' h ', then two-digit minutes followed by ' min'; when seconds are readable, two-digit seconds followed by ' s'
5 h 11 min 45 s
